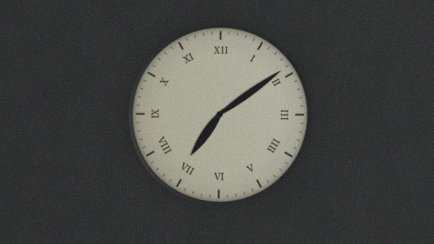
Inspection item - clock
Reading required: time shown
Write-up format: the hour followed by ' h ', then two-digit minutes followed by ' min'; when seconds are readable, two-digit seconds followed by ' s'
7 h 09 min
